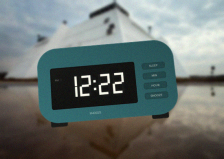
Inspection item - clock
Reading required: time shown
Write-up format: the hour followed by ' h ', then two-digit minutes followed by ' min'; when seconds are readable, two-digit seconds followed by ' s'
12 h 22 min
